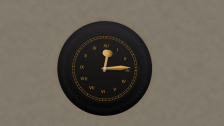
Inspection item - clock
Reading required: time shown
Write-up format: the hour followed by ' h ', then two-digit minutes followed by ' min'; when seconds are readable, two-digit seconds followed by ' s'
12 h 14 min
